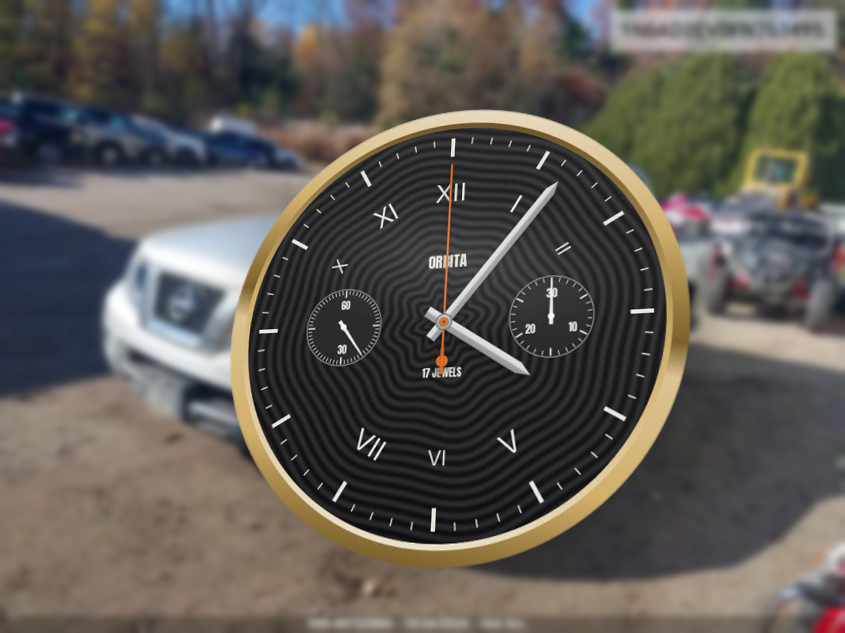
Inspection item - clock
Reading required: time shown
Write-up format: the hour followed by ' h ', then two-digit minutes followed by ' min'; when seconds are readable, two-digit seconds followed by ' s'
4 h 06 min 24 s
